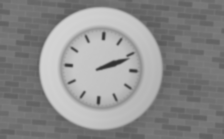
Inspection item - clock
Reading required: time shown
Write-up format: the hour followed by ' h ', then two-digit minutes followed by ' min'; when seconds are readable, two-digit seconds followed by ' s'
2 h 11 min
